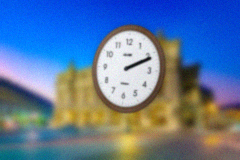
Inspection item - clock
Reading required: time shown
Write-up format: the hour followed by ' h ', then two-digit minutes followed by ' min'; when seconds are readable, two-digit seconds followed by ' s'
2 h 11 min
